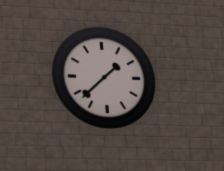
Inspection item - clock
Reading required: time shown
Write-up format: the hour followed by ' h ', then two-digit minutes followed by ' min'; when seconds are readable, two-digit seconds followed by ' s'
1 h 38 min
